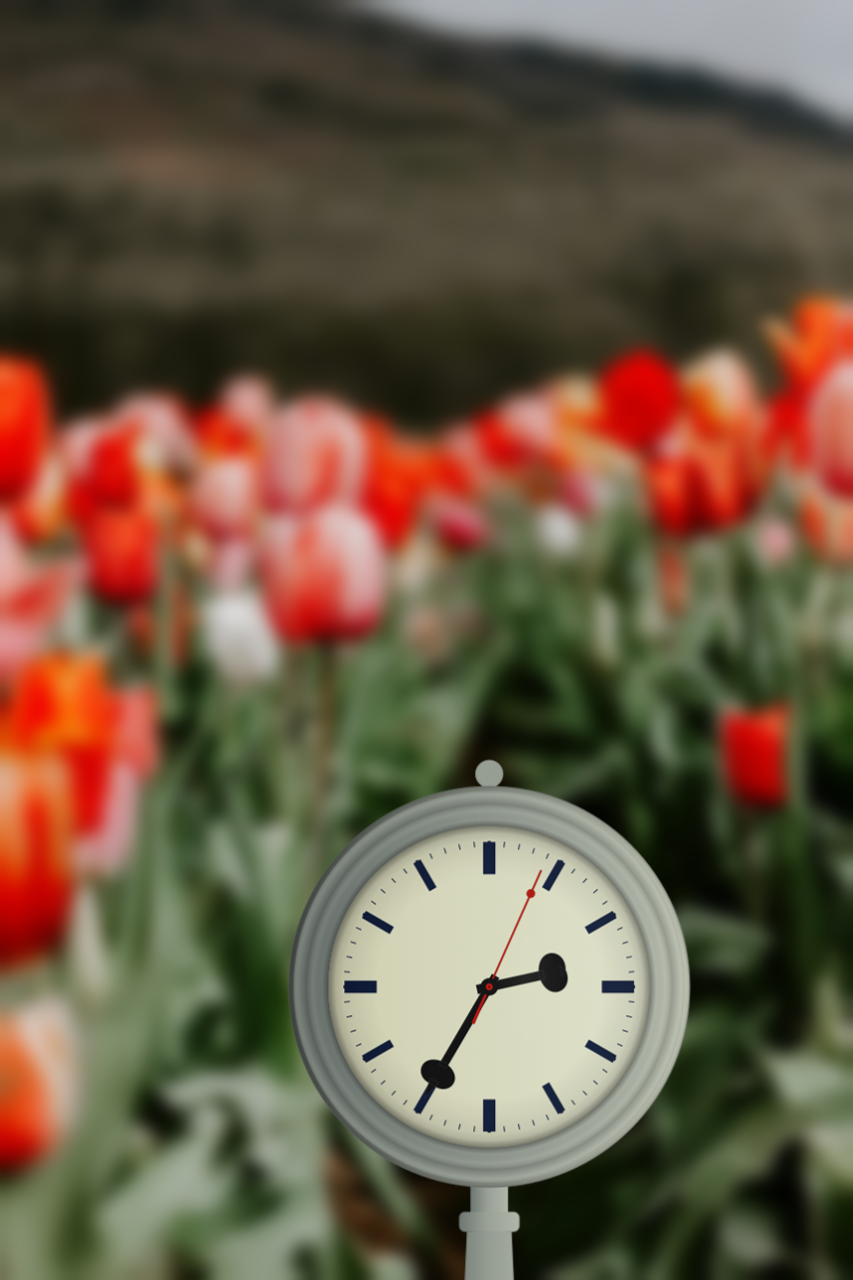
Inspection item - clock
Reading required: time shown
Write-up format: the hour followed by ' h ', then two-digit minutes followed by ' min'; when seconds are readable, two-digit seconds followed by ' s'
2 h 35 min 04 s
